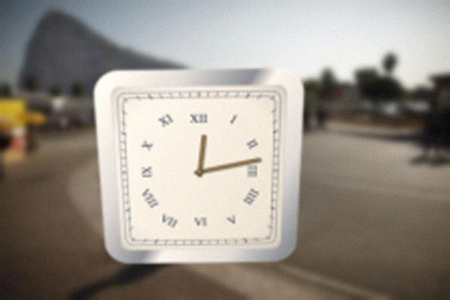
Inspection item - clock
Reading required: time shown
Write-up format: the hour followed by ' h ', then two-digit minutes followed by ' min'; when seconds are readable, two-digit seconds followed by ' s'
12 h 13 min
